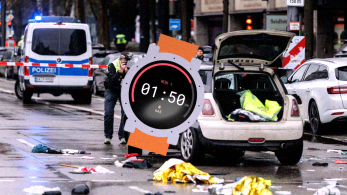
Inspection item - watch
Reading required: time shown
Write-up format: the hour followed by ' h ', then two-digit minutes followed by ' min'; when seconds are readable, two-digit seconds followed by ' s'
1 h 50 min
